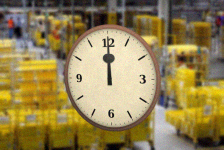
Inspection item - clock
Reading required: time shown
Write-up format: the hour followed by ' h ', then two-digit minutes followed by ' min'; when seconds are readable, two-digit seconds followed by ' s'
12 h 00 min
